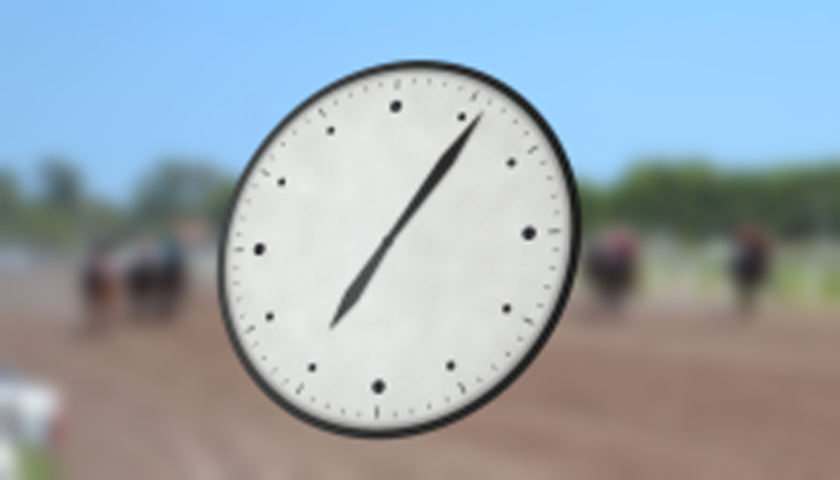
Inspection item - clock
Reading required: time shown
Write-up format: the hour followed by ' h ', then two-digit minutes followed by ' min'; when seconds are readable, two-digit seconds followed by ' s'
7 h 06 min
